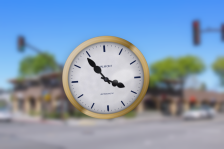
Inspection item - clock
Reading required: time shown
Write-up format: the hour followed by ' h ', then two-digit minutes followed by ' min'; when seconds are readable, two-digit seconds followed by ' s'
3 h 54 min
